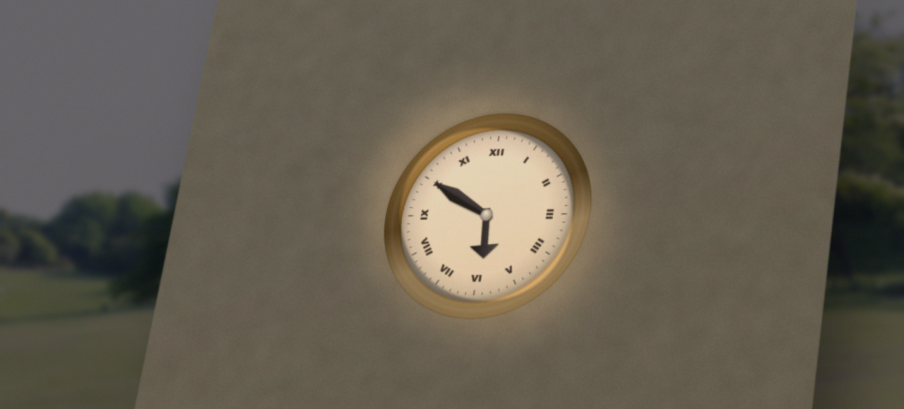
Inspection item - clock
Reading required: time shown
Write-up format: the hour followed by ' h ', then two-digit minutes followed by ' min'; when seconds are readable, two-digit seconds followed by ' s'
5 h 50 min
